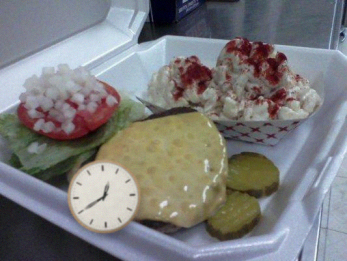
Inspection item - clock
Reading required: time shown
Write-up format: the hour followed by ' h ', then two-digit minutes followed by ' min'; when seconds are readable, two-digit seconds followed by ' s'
12 h 40 min
